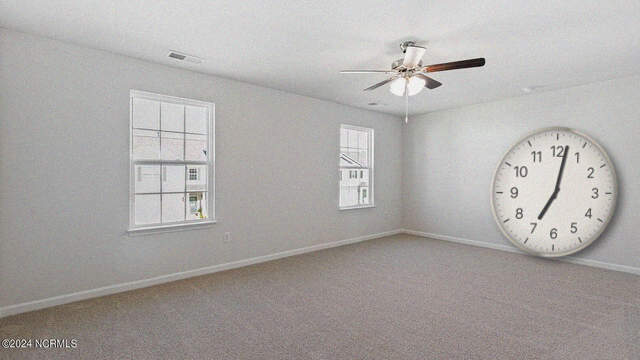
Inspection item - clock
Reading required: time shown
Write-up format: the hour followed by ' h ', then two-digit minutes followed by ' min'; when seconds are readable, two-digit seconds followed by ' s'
7 h 02 min
